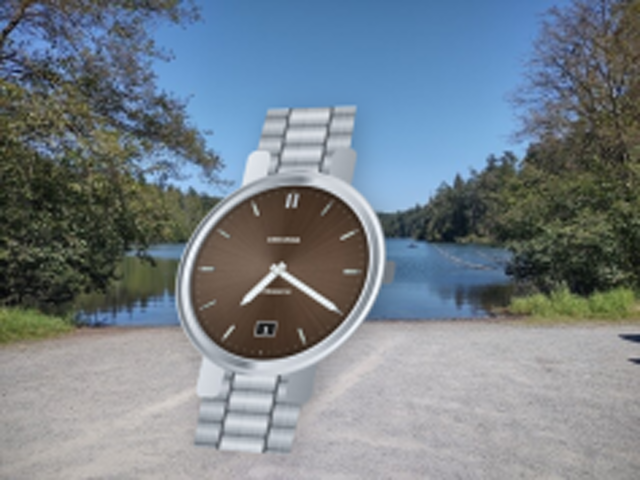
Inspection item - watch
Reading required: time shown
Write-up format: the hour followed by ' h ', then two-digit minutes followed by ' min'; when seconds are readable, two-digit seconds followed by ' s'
7 h 20 min
